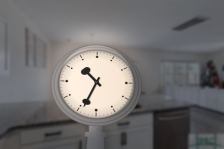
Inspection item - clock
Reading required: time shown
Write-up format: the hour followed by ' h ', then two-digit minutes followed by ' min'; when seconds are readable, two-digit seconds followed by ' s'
10 h 34 min
